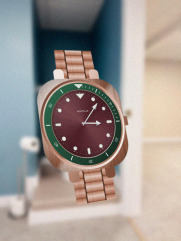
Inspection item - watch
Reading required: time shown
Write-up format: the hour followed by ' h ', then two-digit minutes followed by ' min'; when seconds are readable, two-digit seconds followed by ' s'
3 h 07 min
